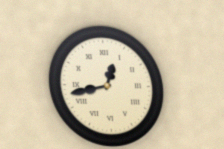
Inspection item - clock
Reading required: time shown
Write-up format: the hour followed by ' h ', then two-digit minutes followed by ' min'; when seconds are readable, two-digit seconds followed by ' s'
12 h 43 min
